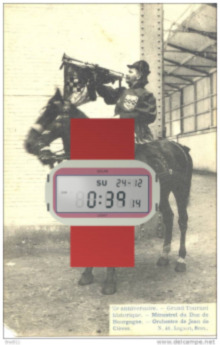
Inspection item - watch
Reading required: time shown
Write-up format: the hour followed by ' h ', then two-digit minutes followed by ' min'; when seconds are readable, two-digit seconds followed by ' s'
0 h 39 min
